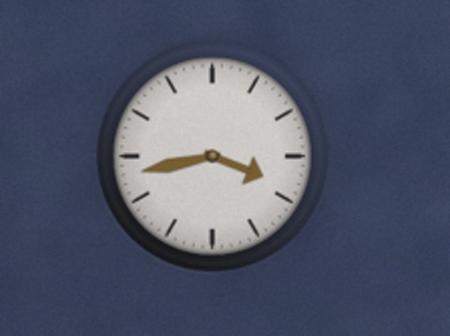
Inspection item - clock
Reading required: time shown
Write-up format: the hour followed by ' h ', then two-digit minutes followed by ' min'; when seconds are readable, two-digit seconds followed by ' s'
3 h 43 min
